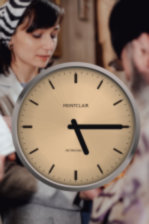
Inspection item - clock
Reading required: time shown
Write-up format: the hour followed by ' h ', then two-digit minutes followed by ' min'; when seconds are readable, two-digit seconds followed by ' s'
5 h 15 min
